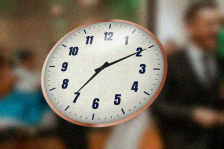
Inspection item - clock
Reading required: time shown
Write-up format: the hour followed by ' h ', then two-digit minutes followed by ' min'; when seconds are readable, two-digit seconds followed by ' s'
7 h 10 min
